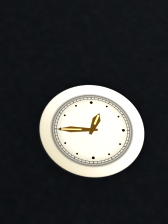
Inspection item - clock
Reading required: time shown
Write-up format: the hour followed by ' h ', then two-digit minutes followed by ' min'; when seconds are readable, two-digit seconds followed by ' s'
12 h 45 min
